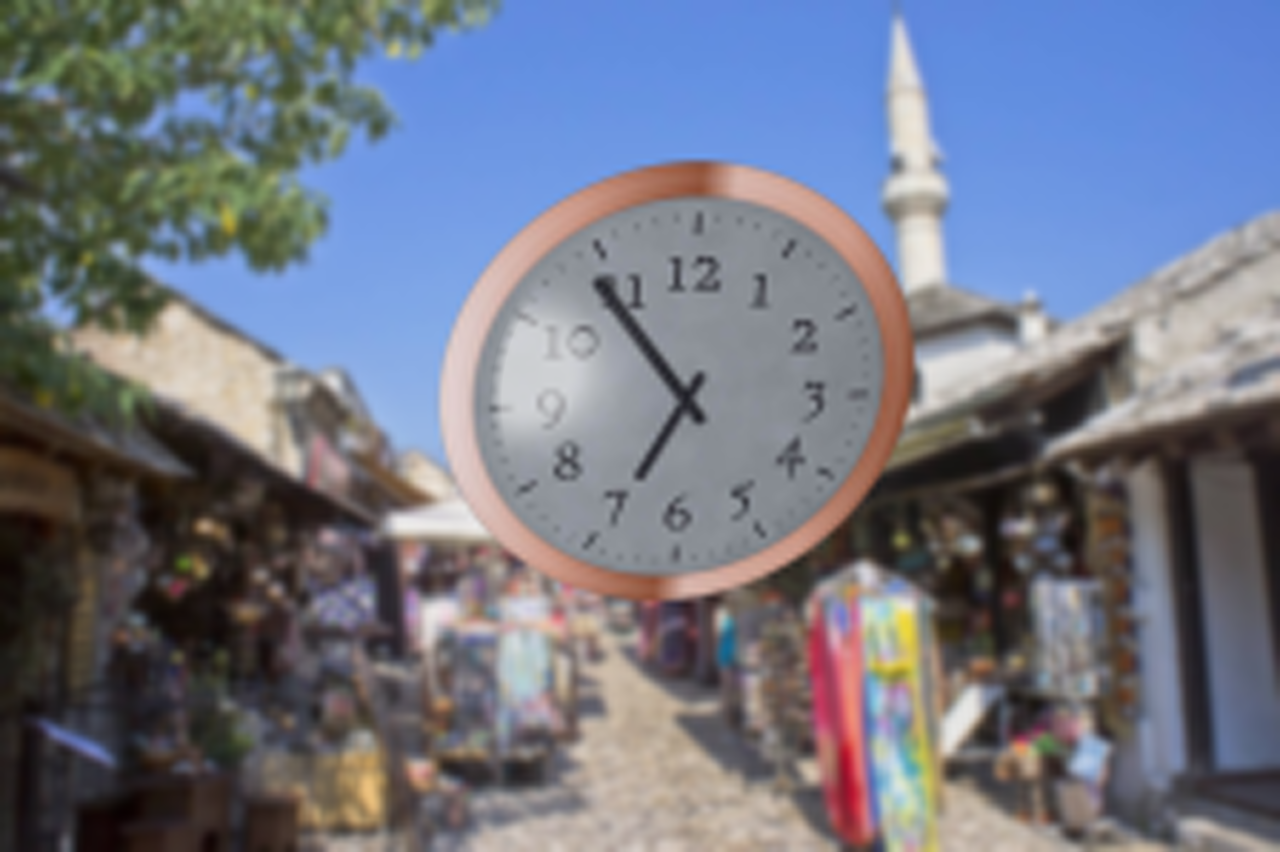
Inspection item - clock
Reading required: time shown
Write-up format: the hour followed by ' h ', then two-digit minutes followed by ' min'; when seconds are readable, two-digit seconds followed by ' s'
6 h 54 min
